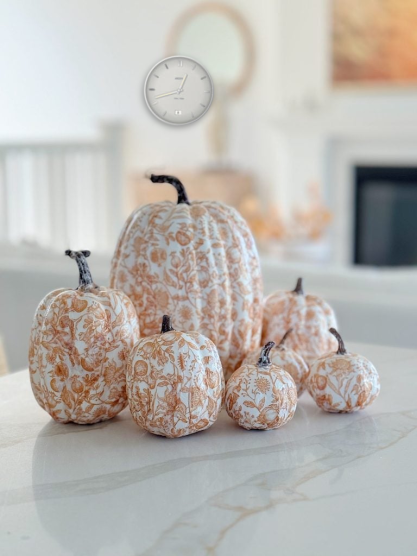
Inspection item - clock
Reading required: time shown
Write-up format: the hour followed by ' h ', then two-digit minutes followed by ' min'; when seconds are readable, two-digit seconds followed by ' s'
12 h 42 min
